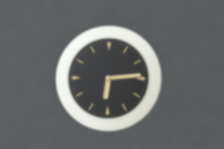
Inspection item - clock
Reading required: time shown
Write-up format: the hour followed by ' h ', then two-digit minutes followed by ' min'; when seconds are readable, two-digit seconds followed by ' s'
6 h 14 min
